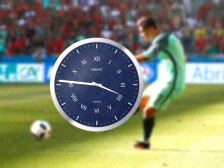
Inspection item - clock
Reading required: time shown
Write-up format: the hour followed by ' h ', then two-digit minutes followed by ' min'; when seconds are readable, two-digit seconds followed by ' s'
3 h 46 min
